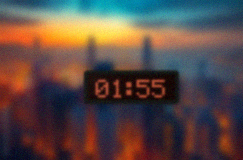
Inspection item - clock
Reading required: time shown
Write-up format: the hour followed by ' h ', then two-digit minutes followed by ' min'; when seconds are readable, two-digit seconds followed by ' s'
1 h 55 min
